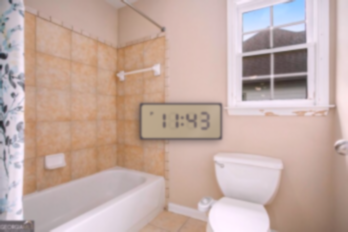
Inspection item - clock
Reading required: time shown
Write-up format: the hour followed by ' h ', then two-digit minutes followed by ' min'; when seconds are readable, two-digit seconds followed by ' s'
11 h 43 min
